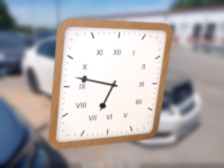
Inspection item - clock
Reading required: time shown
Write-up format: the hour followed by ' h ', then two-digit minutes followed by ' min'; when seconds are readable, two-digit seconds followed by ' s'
6 h 47 min
